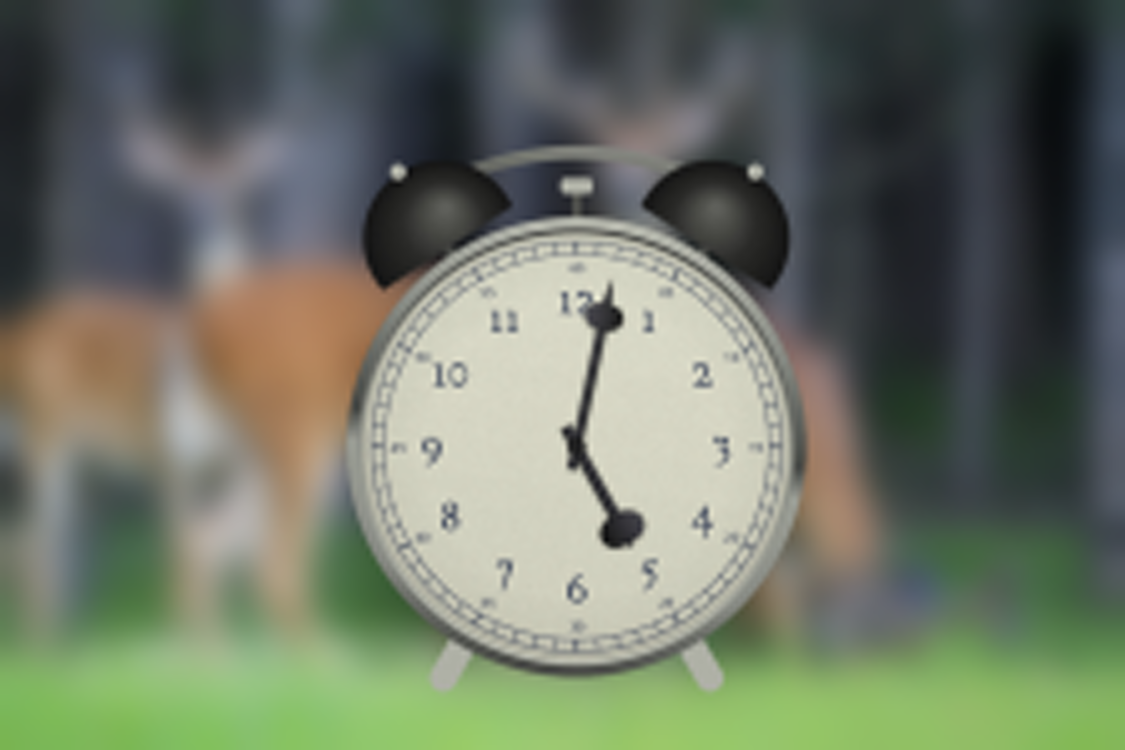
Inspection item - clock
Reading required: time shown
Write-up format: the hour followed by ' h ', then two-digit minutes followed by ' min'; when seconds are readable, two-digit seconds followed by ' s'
5 h 02 min
